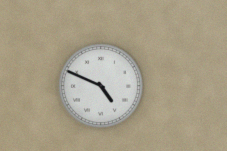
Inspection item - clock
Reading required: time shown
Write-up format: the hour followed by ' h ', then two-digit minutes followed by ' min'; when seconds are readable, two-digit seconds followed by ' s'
4 h 49 min
